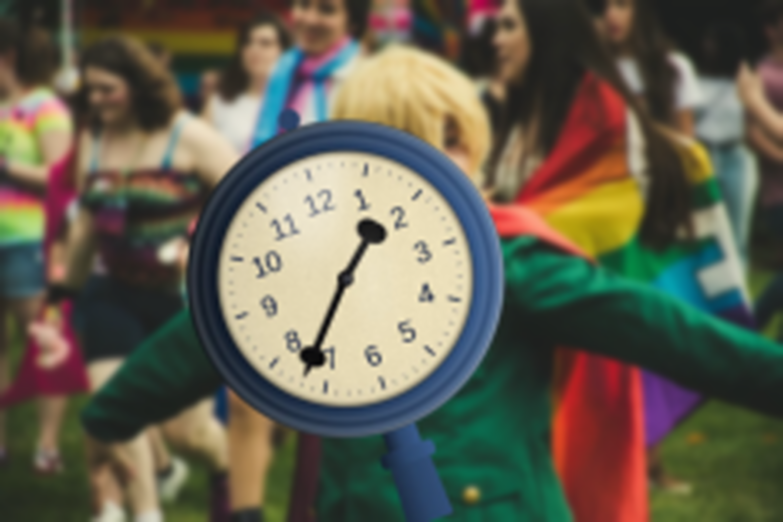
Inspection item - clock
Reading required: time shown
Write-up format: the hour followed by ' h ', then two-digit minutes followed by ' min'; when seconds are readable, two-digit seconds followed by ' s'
1 h 37 min
